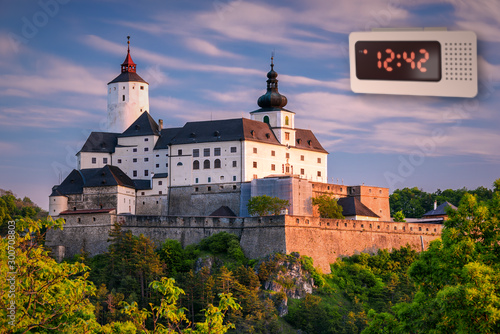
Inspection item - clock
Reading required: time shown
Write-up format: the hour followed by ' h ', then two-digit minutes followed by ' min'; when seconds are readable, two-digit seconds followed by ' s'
12 h 42 min
